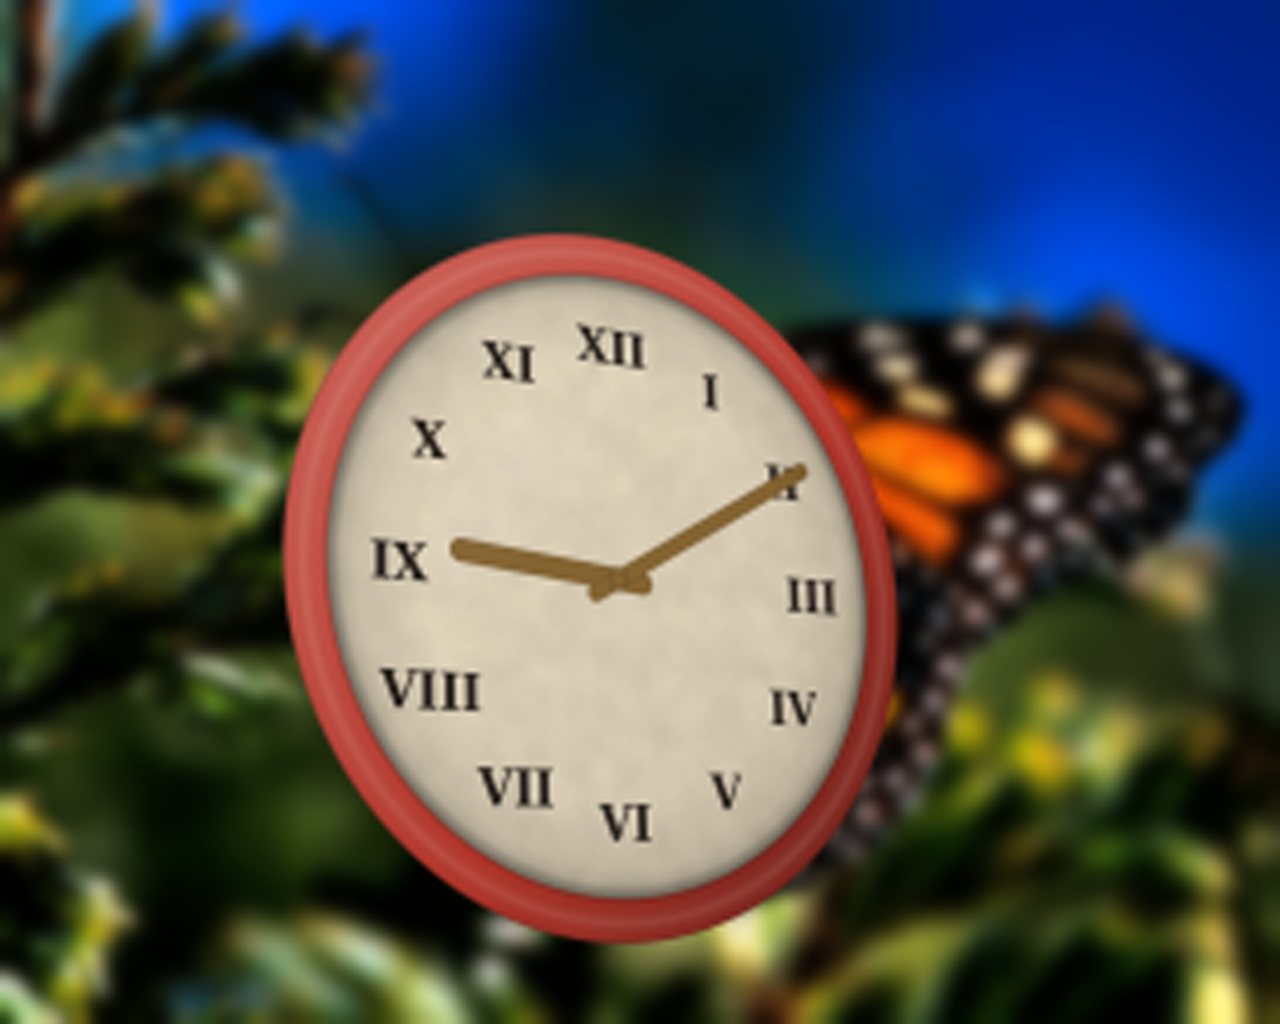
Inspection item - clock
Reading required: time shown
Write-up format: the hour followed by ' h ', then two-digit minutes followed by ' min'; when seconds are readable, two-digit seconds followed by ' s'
9 h 10 min
